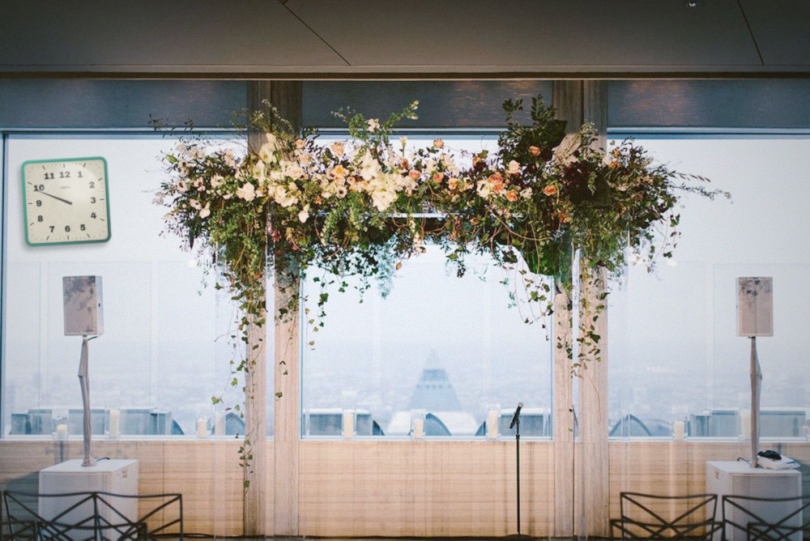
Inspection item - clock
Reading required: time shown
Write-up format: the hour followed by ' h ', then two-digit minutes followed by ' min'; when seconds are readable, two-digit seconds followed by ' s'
9 h 49 min
